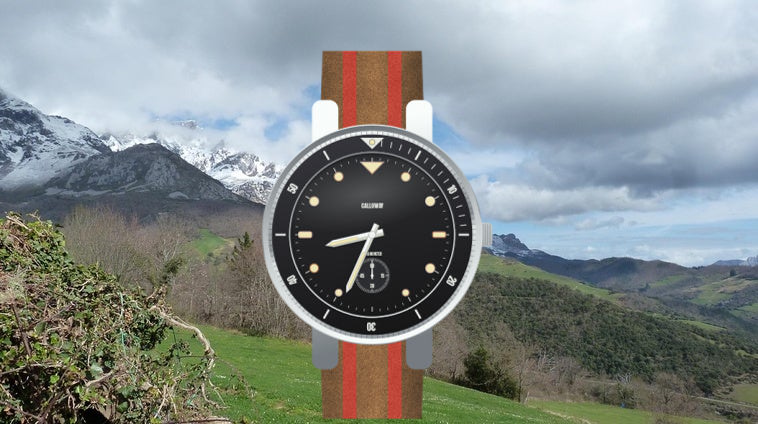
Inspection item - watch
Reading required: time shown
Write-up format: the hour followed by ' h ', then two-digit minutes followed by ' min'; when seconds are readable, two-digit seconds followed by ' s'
8 h 34 min
